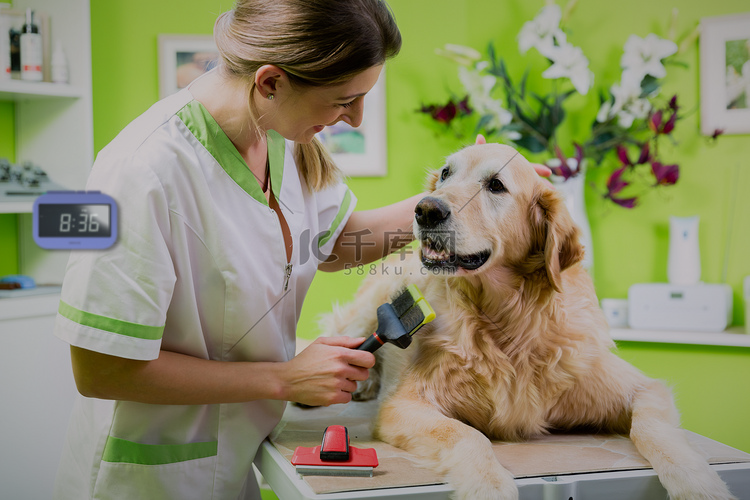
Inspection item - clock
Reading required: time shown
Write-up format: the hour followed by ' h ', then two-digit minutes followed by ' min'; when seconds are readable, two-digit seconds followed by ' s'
8 h 36 min
